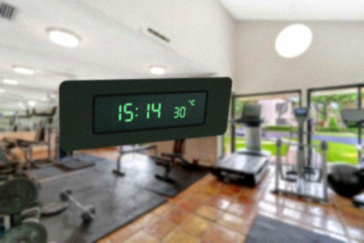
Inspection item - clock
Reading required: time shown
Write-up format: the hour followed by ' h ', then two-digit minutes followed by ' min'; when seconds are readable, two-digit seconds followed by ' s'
15 h 14 min
